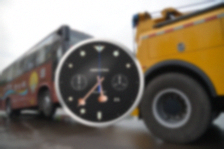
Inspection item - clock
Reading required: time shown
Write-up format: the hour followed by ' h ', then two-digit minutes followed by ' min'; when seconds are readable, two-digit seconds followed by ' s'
5 h 37 min
